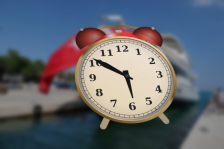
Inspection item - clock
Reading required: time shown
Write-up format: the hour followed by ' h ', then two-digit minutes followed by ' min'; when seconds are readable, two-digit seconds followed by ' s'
5 h 51 min
